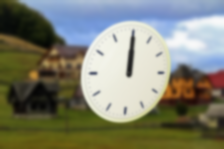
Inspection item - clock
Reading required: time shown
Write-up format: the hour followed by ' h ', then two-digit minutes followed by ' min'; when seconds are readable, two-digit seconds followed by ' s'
12 h 00 min
